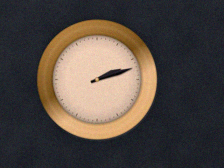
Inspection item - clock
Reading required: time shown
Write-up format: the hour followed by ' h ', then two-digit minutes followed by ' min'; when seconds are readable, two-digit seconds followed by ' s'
2 h 12 min
